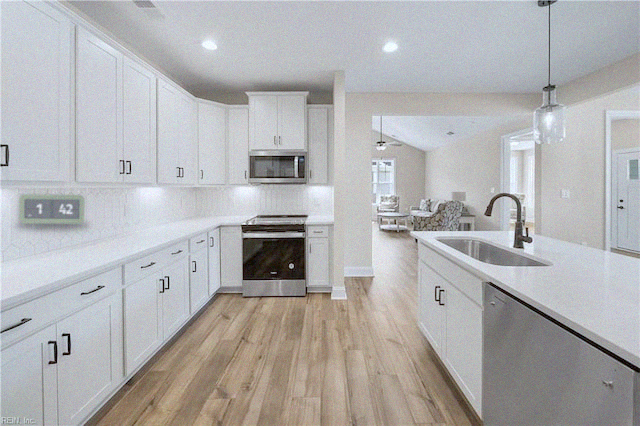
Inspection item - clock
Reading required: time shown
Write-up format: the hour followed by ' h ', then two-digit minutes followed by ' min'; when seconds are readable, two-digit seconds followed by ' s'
1 h 42 min
